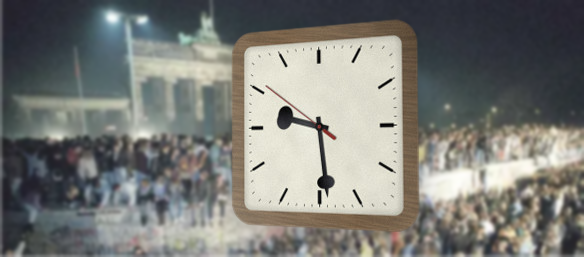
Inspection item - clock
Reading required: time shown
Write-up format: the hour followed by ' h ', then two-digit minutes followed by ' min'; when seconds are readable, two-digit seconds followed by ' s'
9 h 28 min 51 s
